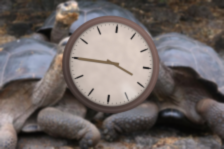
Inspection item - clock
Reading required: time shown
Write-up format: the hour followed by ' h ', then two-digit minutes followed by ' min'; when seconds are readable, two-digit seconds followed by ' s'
3 h 45 min
